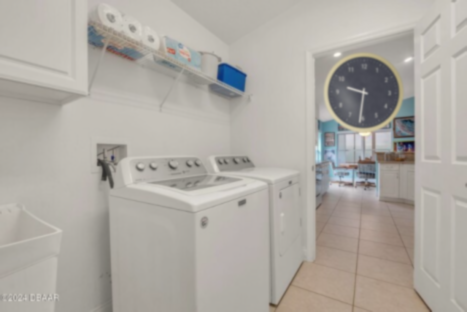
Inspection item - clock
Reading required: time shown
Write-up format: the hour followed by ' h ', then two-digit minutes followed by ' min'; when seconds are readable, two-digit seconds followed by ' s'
9 h 31 min
